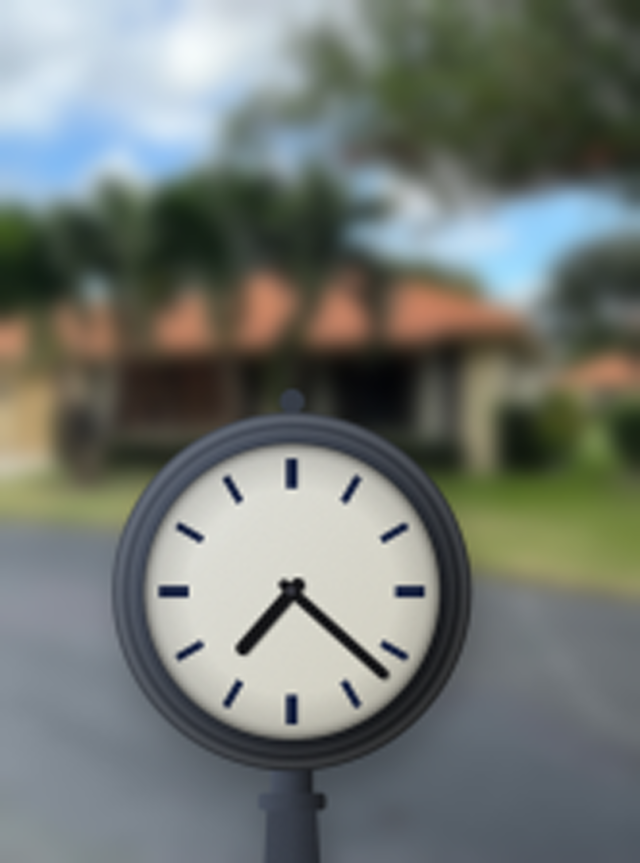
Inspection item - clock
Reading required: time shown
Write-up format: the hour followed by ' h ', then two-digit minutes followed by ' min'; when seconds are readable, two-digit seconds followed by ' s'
7 h 22 min
